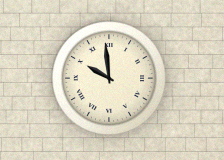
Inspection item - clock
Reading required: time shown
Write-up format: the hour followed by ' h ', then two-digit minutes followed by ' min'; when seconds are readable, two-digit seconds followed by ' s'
9 h 59 min
